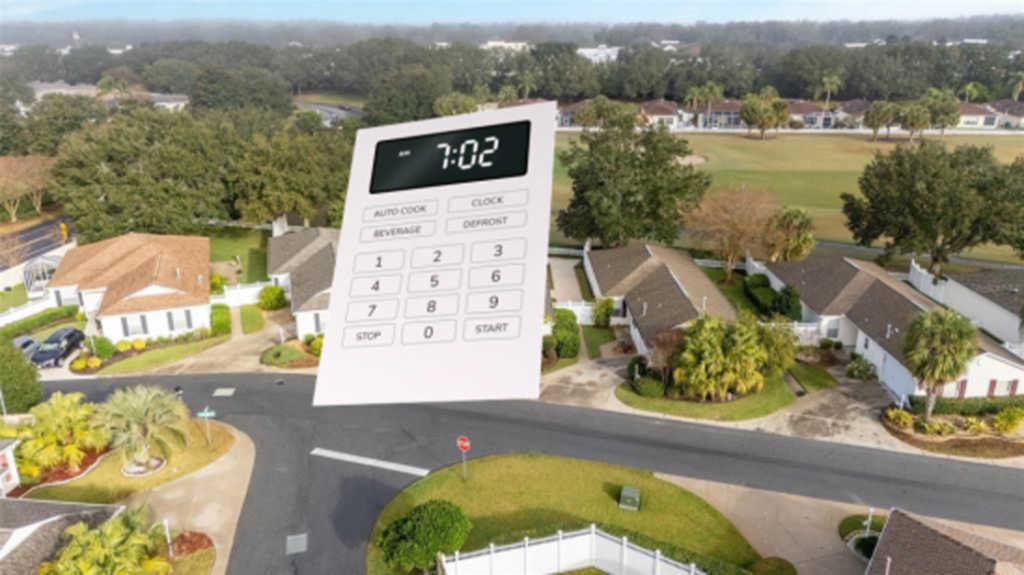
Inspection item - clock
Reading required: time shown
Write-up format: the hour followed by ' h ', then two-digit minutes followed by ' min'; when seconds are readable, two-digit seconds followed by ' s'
7 h 02 min
